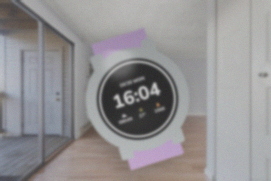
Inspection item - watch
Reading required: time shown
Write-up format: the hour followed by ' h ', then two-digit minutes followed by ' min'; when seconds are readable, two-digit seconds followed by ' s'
16 h 04 min
